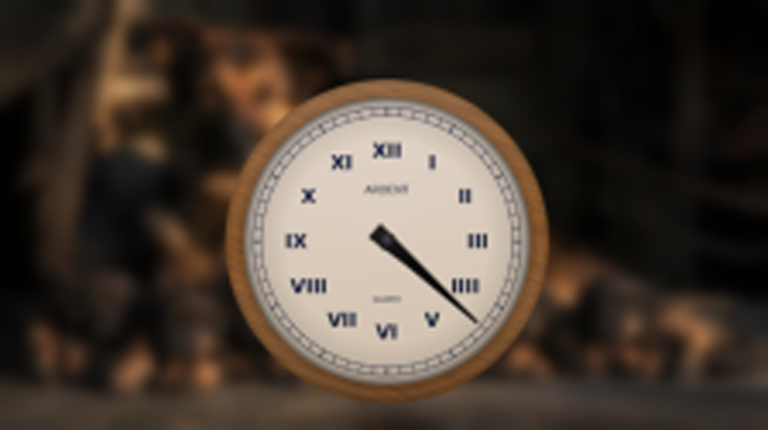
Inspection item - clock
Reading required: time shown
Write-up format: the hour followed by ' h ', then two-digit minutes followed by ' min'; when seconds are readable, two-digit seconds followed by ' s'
4 h 22 min
